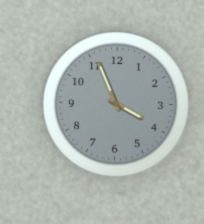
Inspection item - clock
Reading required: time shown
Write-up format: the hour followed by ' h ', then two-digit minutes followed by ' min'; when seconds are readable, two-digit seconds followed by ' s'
3 h 56 min
